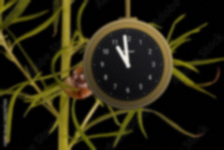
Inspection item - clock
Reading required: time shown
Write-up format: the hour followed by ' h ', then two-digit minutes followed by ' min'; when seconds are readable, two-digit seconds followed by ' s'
10 h 59 min
